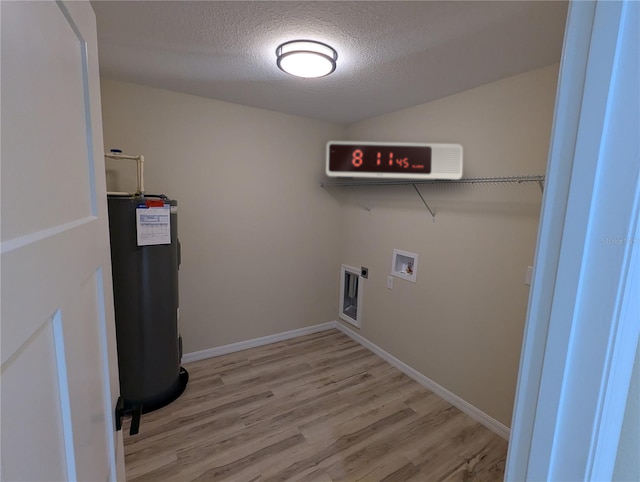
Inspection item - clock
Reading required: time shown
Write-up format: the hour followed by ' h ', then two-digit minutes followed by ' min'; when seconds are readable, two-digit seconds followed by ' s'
8 h 11 min
